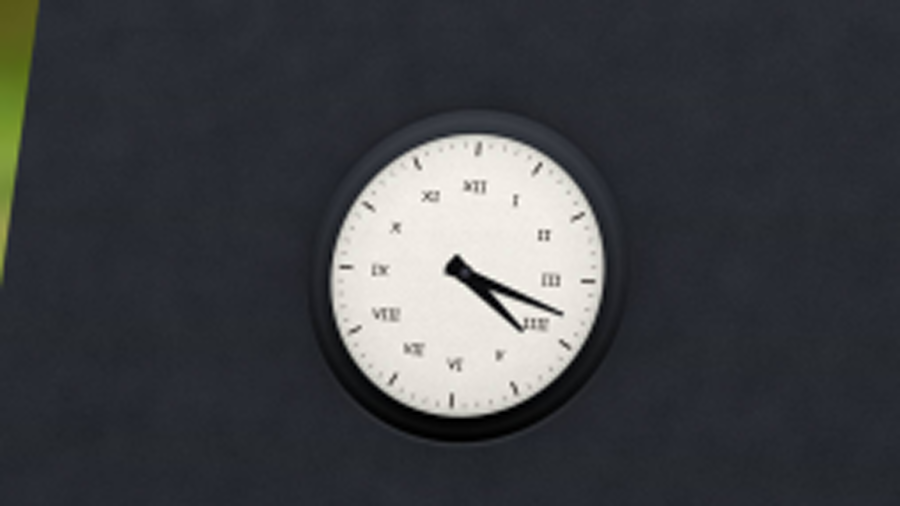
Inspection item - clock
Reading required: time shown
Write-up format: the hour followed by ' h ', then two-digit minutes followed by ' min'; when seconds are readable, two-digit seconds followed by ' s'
4 h 18 min
